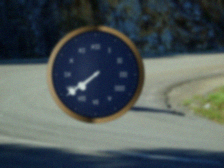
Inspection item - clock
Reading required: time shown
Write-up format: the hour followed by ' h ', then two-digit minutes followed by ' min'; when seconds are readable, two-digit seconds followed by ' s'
7 h 39 min
